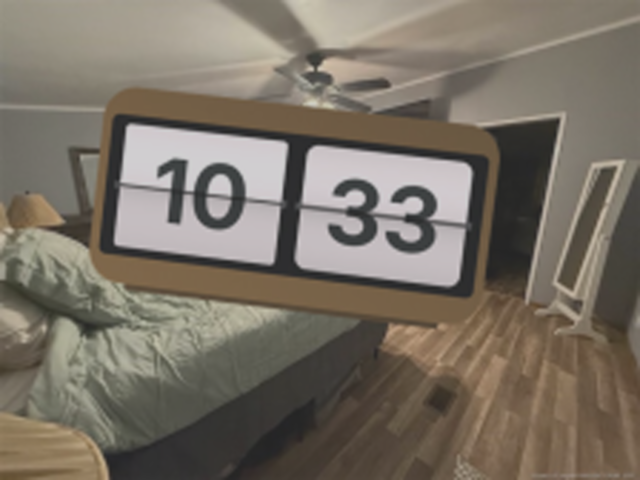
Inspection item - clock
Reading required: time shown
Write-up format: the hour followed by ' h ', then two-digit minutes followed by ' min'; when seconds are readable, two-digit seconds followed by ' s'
10 h 33 min
